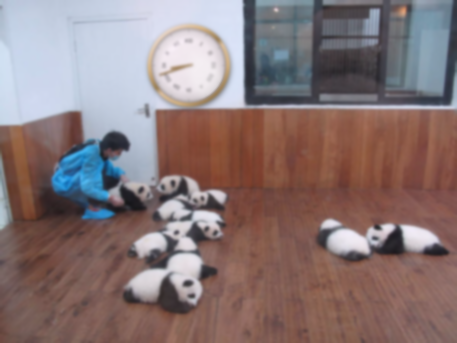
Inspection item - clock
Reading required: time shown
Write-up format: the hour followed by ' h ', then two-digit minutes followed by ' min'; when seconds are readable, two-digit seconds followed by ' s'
8 h 42 min
